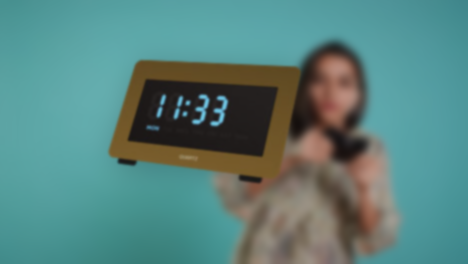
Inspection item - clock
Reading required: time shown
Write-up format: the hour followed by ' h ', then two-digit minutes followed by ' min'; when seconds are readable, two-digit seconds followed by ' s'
11 h 33 min
